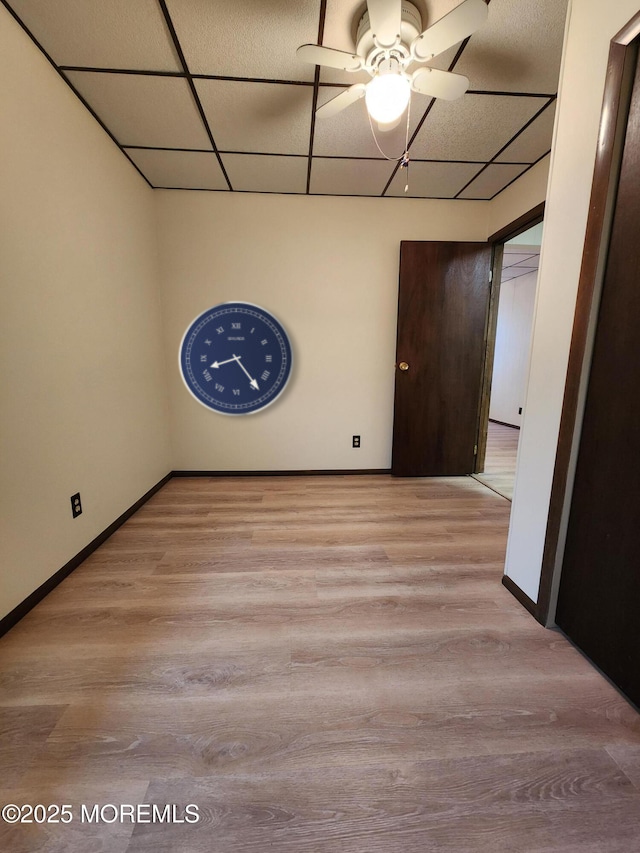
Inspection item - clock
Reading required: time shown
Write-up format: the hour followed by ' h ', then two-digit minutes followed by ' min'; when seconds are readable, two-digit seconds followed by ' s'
8 h 24 min
